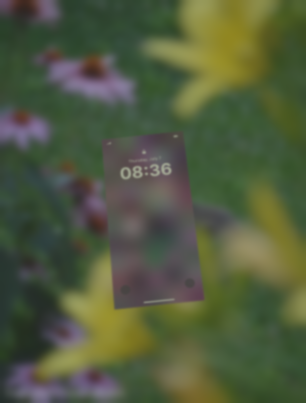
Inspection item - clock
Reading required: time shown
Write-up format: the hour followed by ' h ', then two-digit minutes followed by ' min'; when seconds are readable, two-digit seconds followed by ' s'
8 h 36 min
